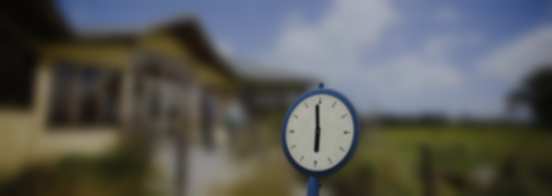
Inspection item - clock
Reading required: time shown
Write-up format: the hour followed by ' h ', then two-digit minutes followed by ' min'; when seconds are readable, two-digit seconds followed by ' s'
5 h 59 min
